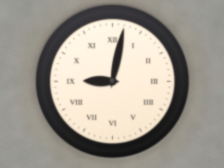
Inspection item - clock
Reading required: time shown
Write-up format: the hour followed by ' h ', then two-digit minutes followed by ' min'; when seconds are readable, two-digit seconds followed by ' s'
9 h 02 min
